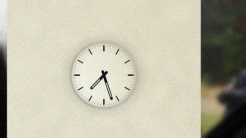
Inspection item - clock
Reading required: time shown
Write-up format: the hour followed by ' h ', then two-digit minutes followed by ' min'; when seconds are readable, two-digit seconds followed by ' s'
7 h 27 min
